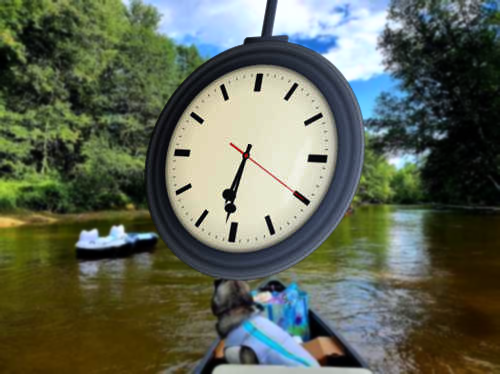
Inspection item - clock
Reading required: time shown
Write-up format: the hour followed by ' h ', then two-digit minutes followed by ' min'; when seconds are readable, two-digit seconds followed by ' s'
6 h 31 min 20 s
